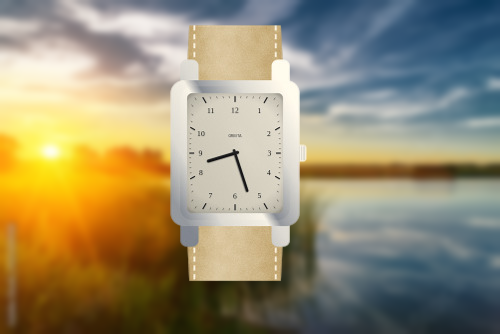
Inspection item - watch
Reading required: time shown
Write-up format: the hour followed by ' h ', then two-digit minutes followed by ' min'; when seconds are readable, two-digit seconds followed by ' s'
8 h 27 min
